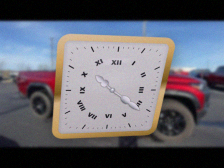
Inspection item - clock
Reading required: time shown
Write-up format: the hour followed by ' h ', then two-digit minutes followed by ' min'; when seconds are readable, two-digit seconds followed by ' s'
10 h 21 min
